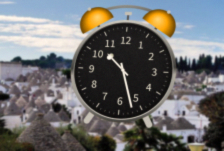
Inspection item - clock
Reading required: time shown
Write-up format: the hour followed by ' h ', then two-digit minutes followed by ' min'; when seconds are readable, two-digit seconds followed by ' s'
10 h 27 min
